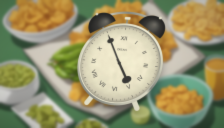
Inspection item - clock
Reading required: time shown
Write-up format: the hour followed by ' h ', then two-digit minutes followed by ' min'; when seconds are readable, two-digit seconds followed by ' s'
4 h 55 min
